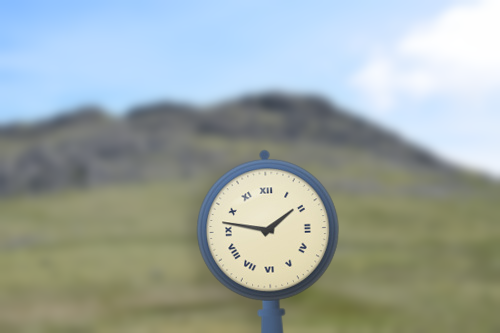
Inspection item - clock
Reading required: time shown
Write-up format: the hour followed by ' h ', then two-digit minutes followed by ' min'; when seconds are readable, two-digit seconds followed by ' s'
1 h 47 min
